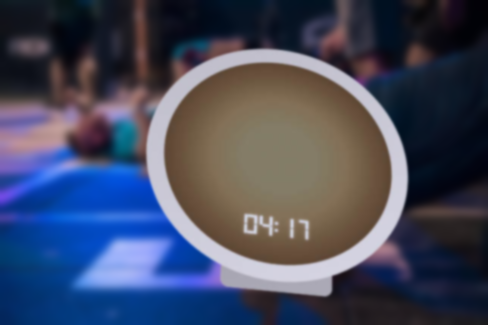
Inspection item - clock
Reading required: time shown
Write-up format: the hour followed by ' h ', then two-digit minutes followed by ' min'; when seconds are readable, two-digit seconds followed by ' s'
4 h 17 min
